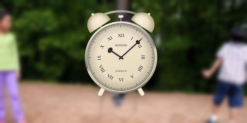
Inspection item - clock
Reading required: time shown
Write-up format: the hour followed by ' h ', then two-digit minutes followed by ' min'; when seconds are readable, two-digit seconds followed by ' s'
10 h 08 min
